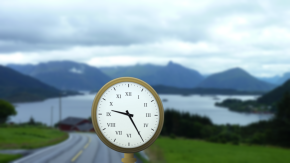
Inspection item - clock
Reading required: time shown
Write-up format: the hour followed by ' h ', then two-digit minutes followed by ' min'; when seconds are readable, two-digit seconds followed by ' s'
9 h 25 min
